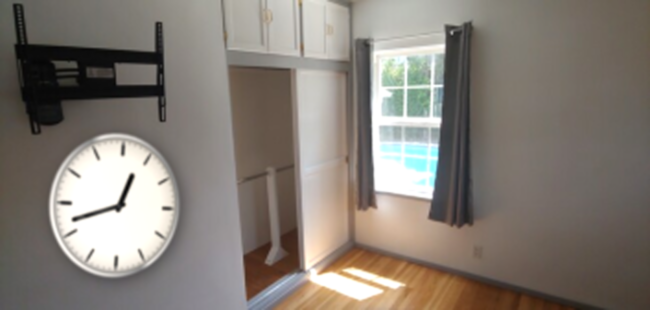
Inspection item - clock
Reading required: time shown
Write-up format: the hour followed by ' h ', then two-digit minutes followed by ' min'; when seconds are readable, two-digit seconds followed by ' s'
12 h 42 min
